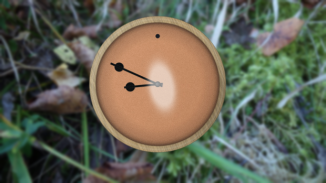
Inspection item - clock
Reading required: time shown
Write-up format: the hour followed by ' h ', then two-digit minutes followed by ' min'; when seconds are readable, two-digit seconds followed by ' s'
8 h 49 min
